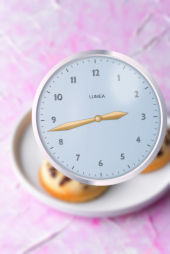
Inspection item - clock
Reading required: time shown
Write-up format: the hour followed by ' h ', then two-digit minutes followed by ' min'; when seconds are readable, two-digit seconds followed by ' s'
2 h 43 min
